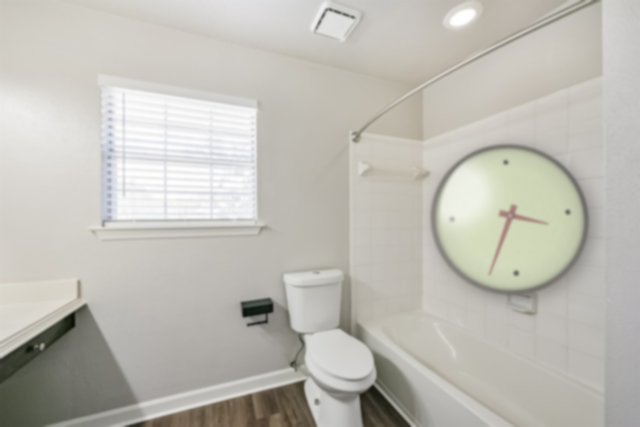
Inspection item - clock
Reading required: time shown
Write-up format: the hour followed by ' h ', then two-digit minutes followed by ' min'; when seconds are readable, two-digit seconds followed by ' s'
3 h 34 min
